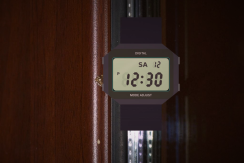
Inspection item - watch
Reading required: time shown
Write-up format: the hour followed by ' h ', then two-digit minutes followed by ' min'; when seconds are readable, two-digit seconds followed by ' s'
12 h 30 min
